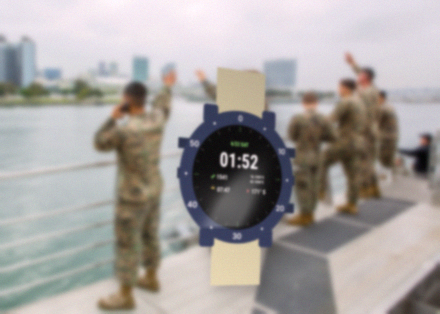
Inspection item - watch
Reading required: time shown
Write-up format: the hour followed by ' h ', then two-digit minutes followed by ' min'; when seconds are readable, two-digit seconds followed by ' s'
1 h 52 min
